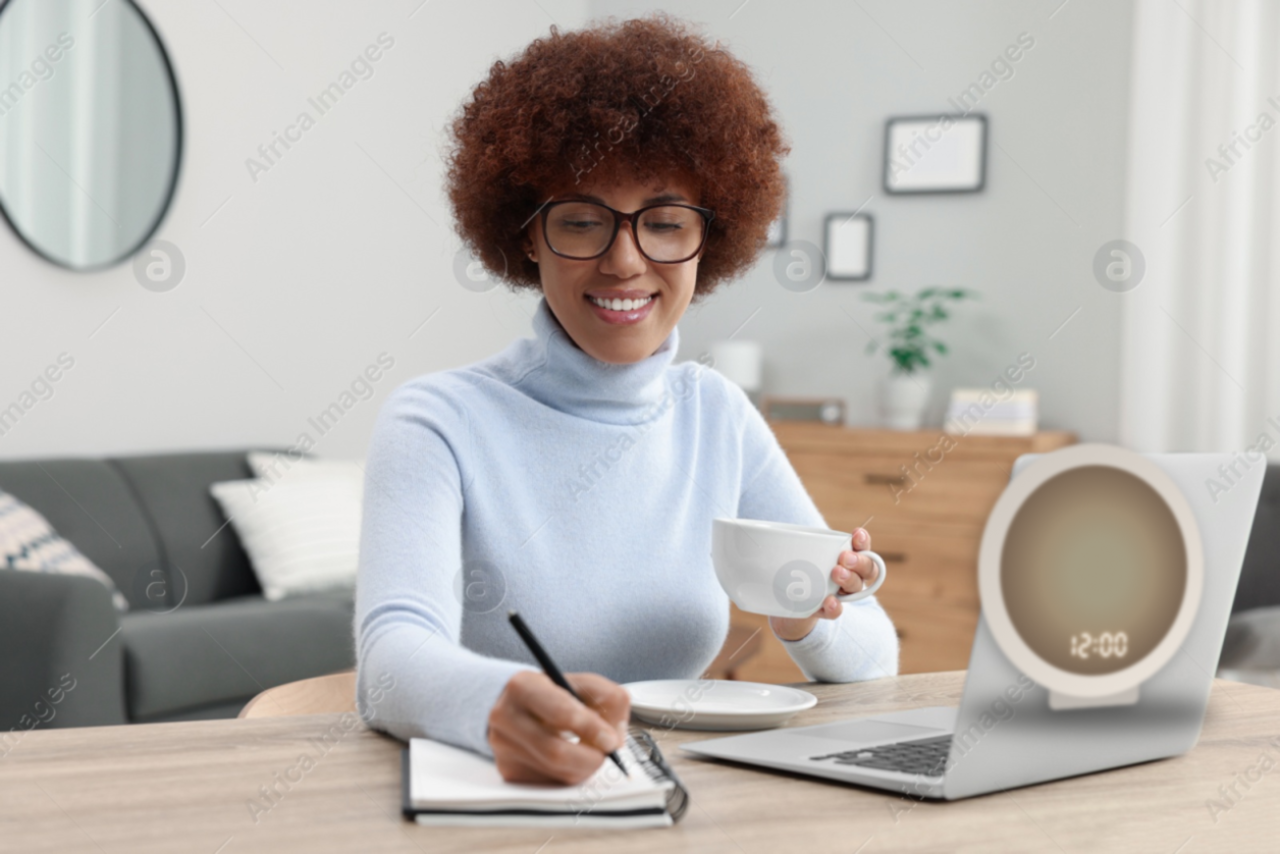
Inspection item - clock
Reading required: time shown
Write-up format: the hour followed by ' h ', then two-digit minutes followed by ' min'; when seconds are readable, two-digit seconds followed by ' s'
12 h 00 min
